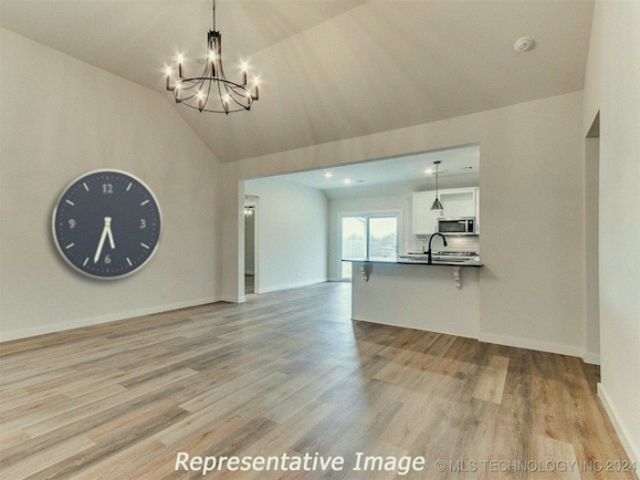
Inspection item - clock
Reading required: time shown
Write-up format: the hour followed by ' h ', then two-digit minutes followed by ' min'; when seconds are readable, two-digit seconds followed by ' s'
5 h 33 min
